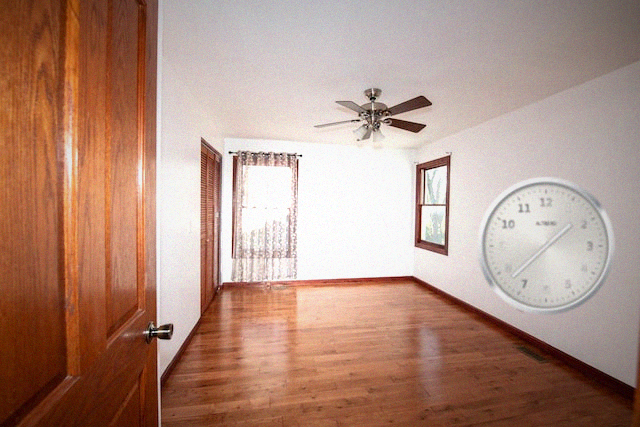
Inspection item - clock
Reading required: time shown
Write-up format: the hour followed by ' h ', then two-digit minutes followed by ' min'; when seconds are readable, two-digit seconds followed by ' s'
1 h 38 min
